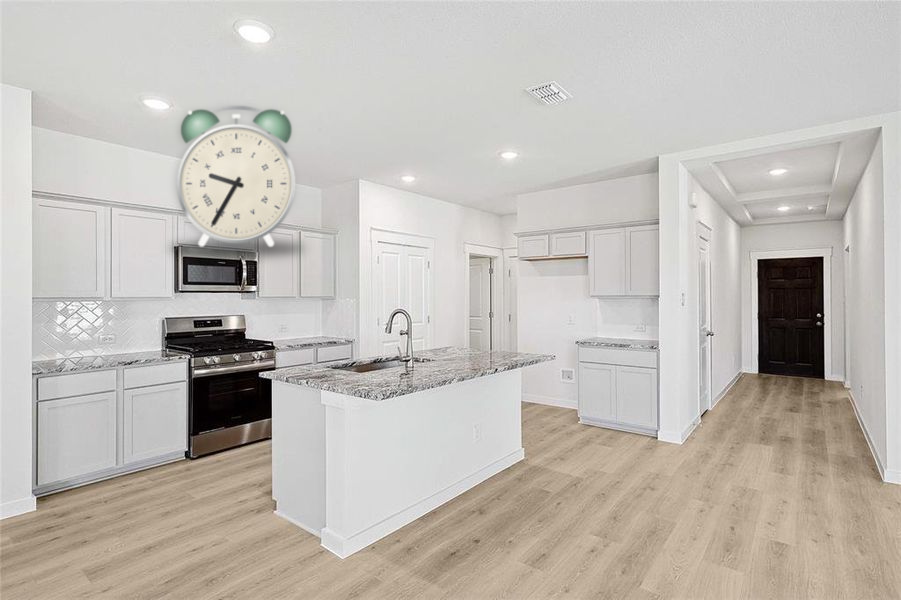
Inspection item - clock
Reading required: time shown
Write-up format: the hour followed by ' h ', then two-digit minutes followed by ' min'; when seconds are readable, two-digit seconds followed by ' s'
9 h 35 min
